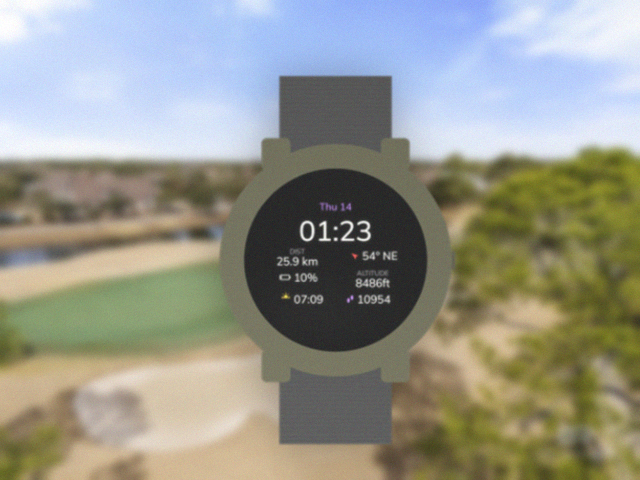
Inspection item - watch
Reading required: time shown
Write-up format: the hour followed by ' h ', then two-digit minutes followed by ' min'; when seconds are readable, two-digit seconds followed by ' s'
1 h 23 min
